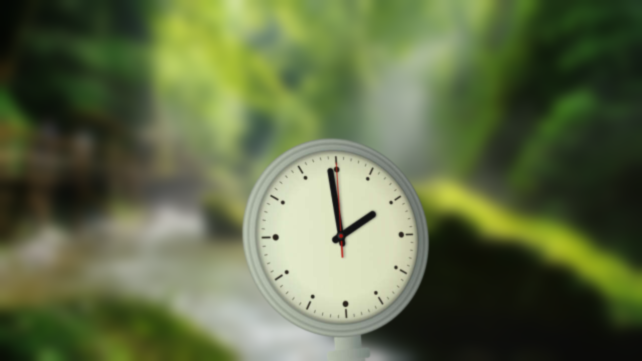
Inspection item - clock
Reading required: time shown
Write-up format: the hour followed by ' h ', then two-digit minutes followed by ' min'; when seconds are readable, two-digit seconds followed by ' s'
1 h 59 min 00 s
